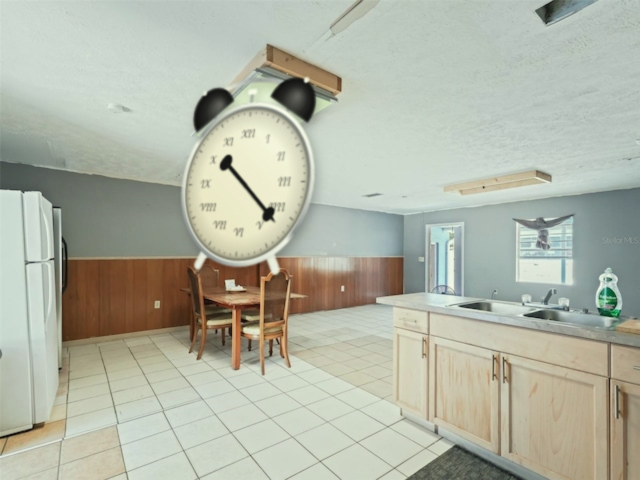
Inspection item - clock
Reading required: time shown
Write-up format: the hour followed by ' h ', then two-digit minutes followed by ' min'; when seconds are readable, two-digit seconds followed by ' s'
10 h 22 min
